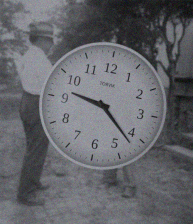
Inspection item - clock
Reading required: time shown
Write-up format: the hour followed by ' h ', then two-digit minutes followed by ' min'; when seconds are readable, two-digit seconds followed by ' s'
9 h 22 min
